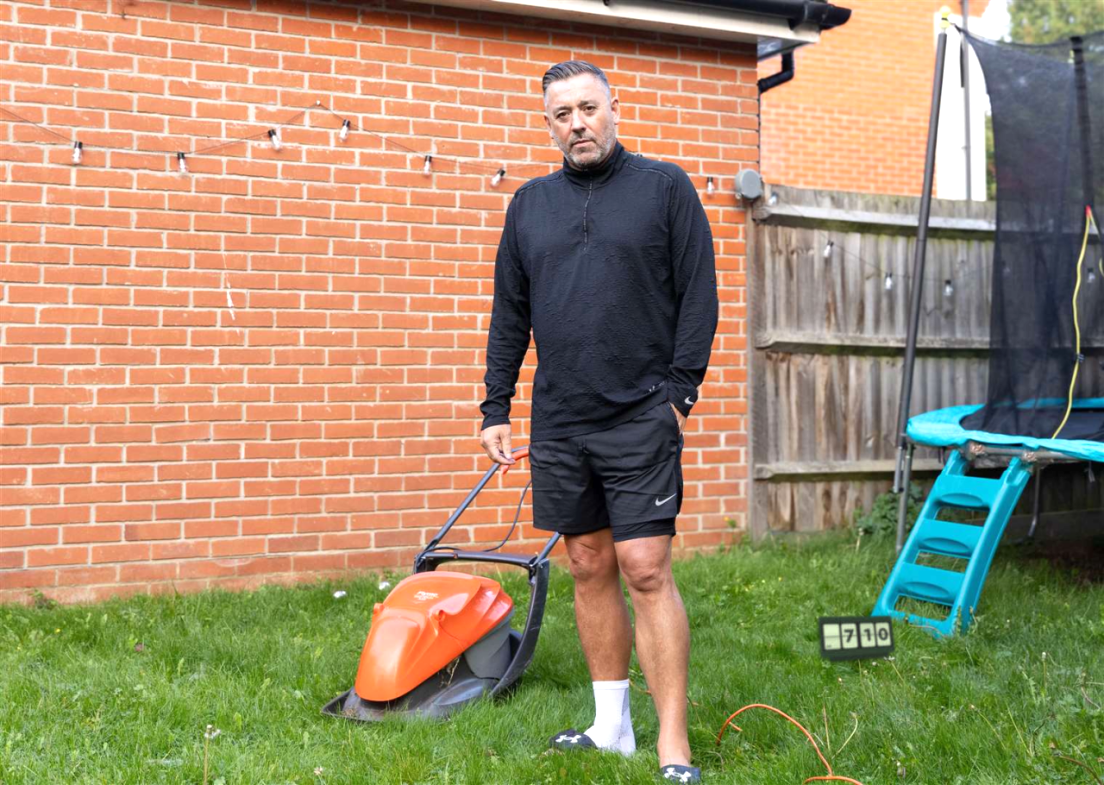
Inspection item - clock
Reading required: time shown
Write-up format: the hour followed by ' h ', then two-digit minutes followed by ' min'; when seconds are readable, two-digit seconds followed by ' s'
7 h 10 min
